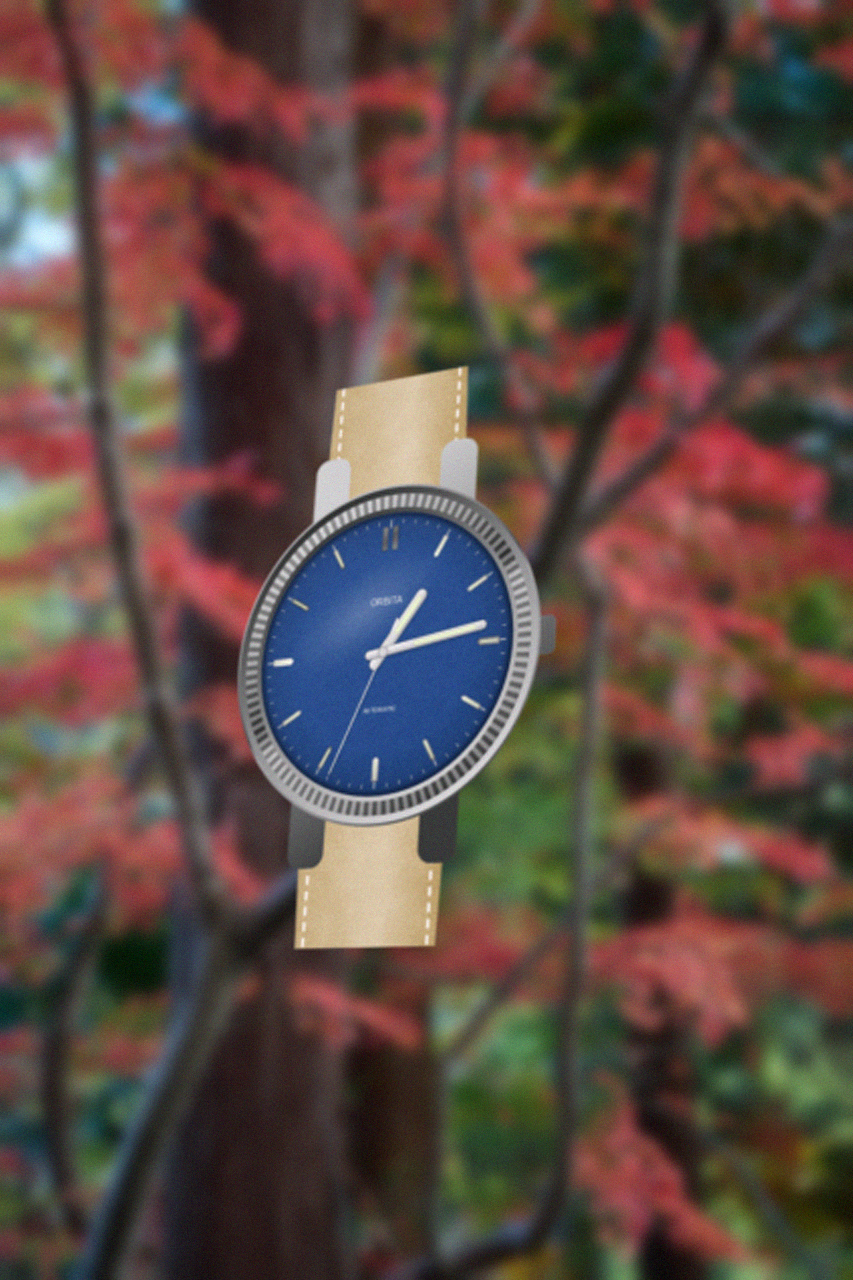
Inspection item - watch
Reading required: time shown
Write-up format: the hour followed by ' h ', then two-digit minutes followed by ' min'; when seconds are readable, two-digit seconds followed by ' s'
1 h 13 min 34 s
